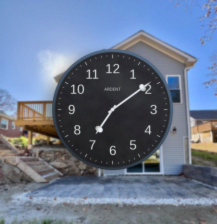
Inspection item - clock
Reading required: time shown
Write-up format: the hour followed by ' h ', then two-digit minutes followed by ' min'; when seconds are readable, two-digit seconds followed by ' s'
7 h 09 min
